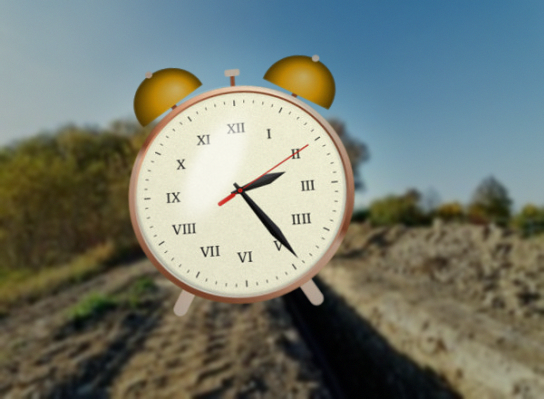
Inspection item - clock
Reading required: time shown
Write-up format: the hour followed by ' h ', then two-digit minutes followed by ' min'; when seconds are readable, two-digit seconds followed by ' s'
2 h 24 min 10 s
